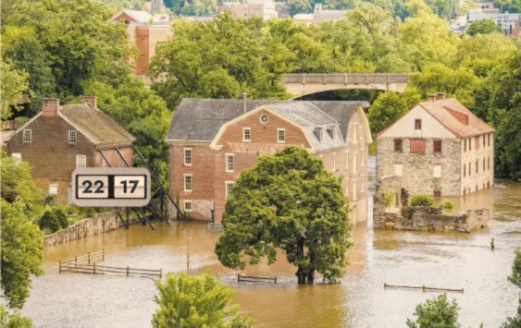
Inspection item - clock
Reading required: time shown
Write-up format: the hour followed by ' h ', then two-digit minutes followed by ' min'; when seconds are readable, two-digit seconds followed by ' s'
22 h 17 min
